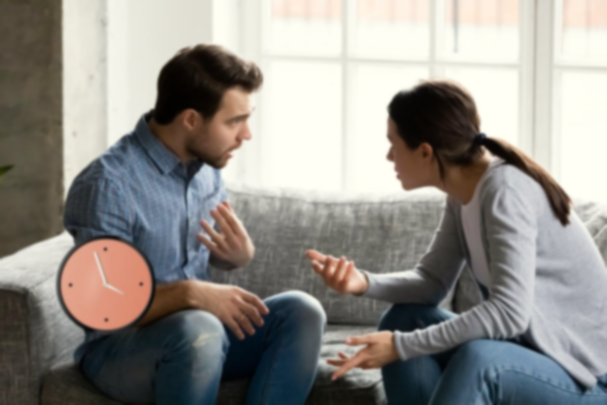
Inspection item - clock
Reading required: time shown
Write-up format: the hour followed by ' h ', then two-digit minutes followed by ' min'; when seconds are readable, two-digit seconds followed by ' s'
3 h 57 min
